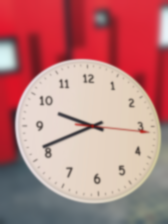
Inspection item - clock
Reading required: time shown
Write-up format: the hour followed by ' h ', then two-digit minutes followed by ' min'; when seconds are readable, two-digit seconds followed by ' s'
9 h 41 min 16 s
